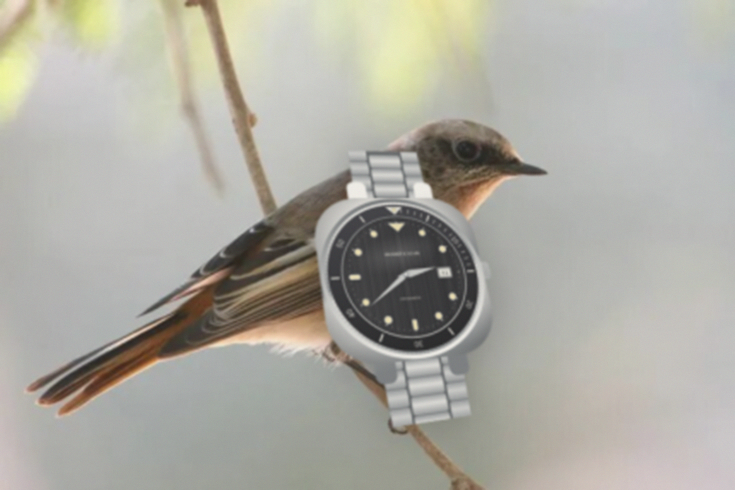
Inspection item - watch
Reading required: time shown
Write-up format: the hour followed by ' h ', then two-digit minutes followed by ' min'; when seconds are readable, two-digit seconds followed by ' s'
2 h 39 min
